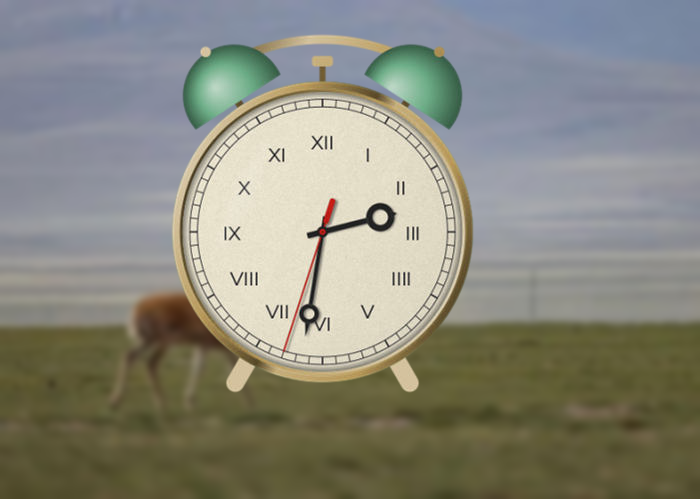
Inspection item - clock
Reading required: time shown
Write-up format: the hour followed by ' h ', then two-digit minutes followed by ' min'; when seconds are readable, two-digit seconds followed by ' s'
2 h 31 min 33 s
